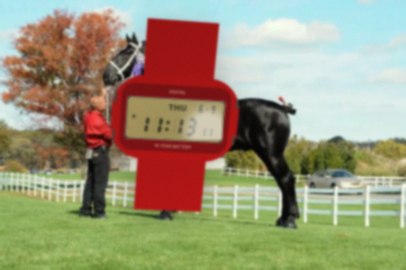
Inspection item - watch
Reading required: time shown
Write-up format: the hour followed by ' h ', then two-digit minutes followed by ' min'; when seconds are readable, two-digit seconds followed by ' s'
11 h 13 min
